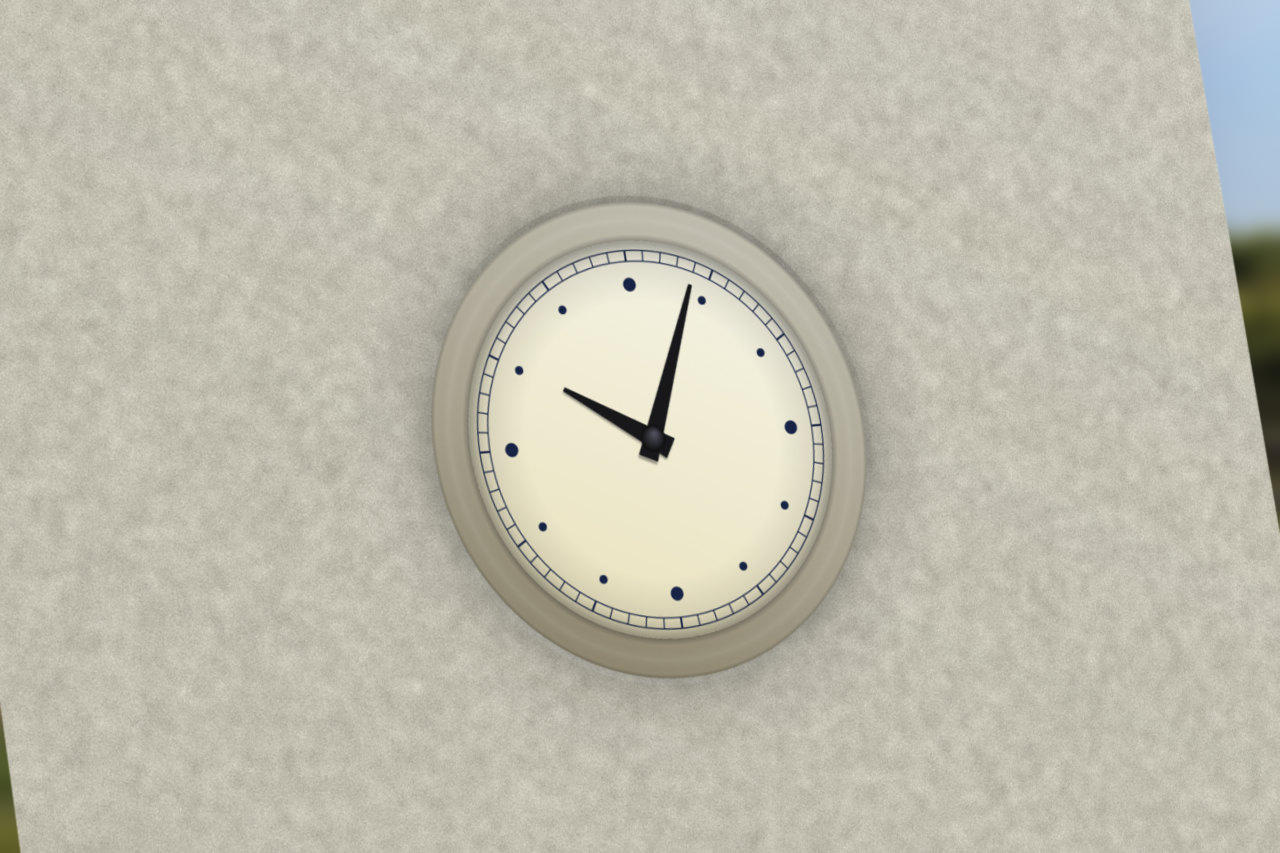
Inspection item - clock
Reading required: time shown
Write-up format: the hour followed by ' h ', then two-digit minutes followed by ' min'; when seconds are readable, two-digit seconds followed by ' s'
10 h 04 min
